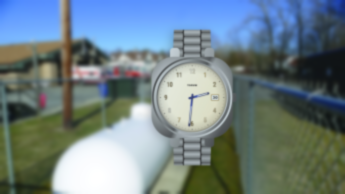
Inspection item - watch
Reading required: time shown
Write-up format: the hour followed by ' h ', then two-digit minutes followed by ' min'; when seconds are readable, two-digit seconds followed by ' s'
2 h 31 min
